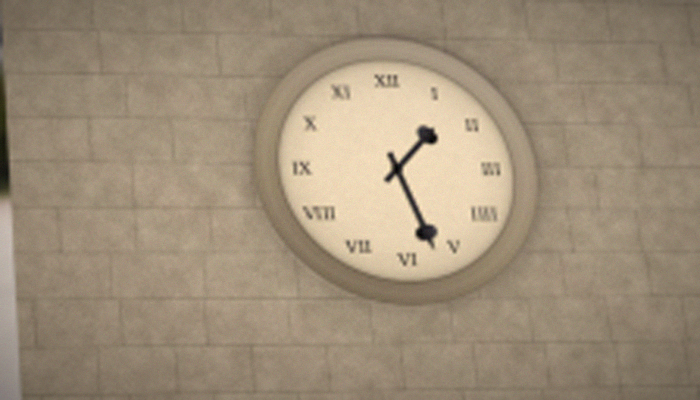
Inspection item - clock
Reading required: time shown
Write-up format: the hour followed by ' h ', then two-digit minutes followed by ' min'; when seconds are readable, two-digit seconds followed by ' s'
1 h 27 min
